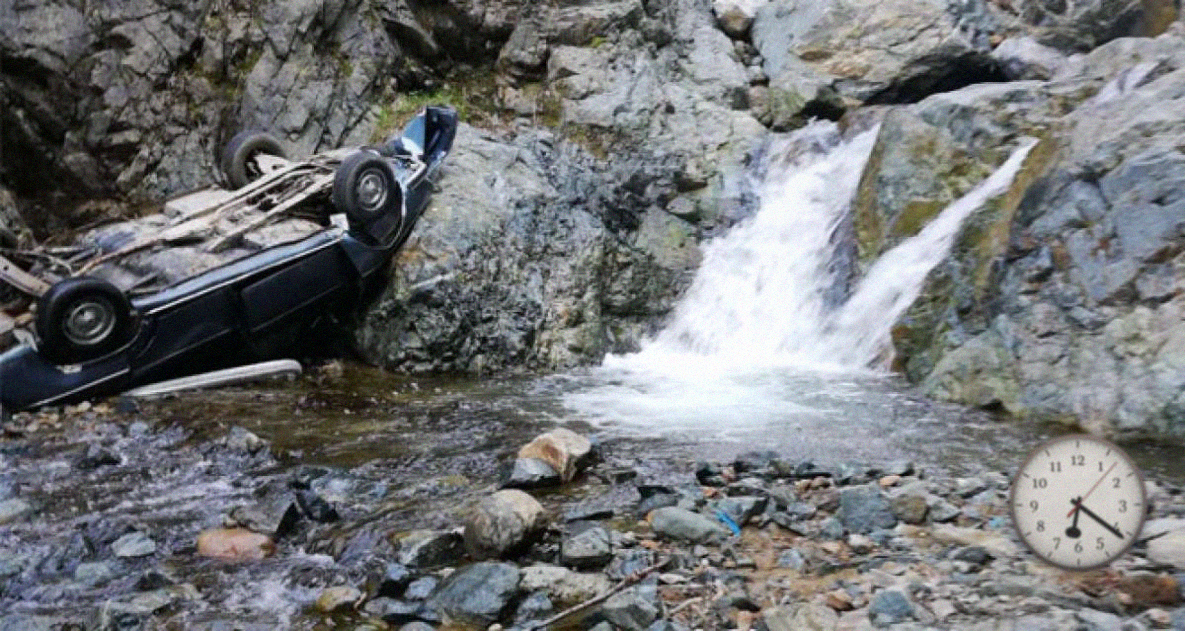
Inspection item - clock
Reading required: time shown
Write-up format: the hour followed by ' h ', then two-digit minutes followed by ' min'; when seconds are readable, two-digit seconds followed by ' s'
6 h 21 min 07 s
